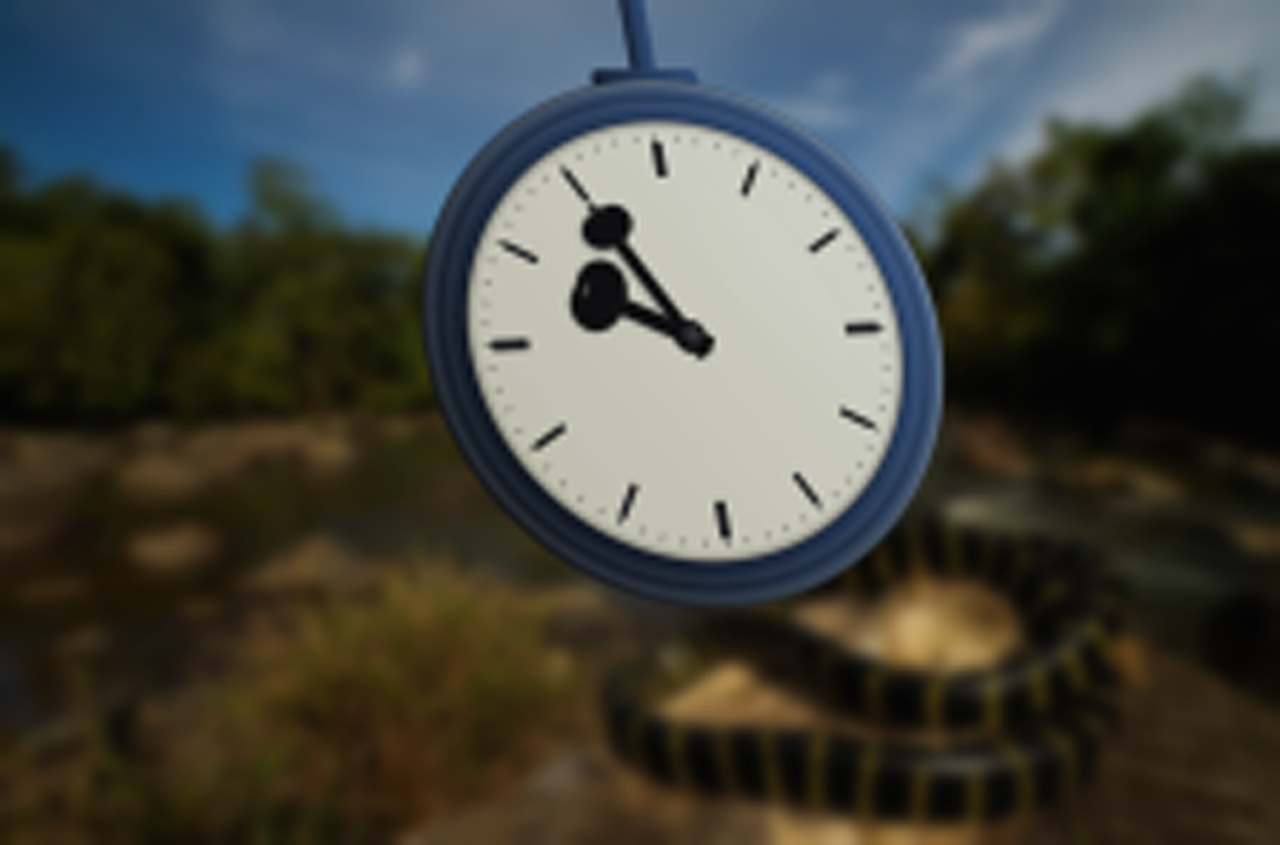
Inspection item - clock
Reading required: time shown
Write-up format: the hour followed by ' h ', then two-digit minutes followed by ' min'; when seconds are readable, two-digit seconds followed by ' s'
9 h 55 min
